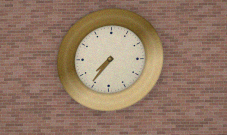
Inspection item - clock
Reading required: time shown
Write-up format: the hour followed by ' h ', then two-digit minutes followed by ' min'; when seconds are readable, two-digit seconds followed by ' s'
7 h 36 min
